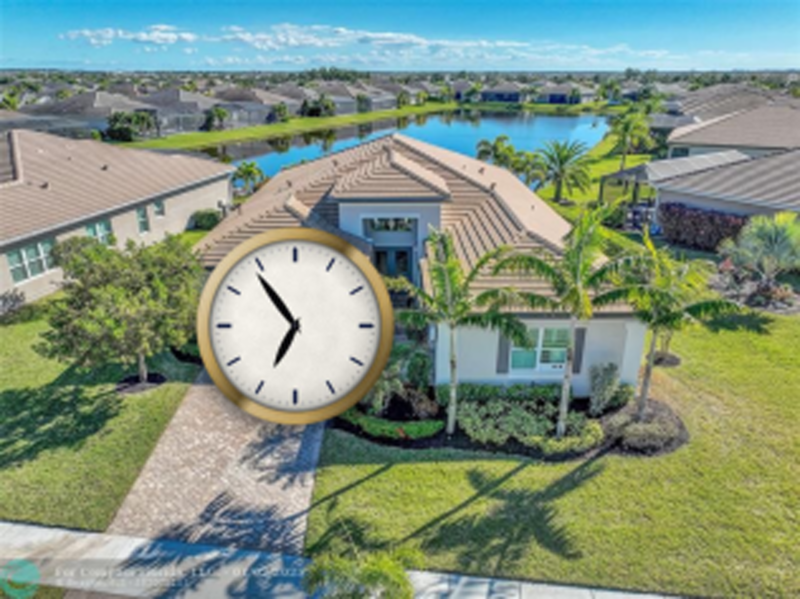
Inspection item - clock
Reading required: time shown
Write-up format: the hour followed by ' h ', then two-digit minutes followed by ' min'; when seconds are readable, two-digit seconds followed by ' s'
6 h 54 min
